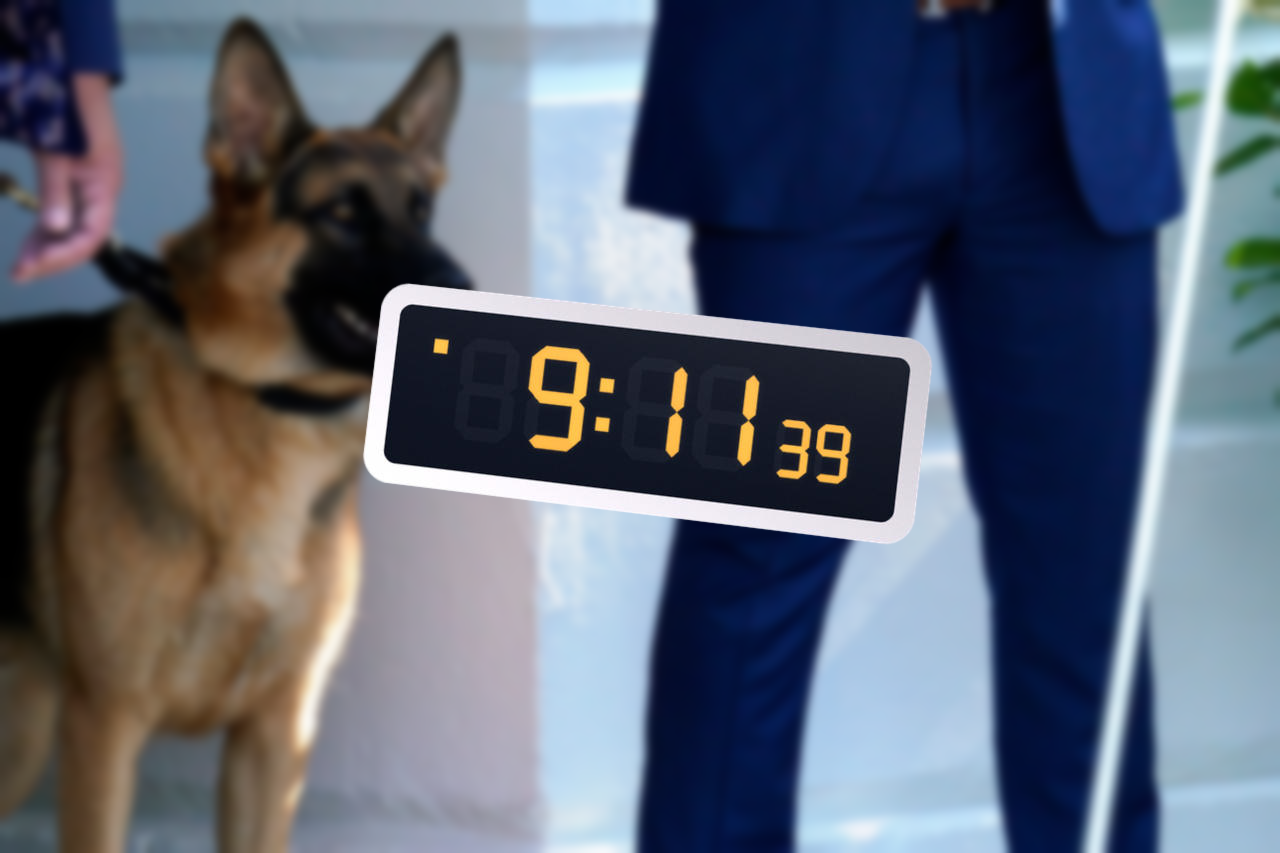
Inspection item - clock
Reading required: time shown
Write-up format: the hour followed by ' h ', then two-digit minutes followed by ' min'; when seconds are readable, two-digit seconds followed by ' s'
9 h 11 min 39 s
